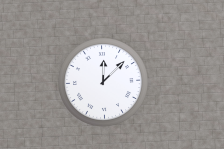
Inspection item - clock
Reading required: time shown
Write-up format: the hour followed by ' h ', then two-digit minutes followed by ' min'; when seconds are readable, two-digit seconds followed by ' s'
12 h 08 min
